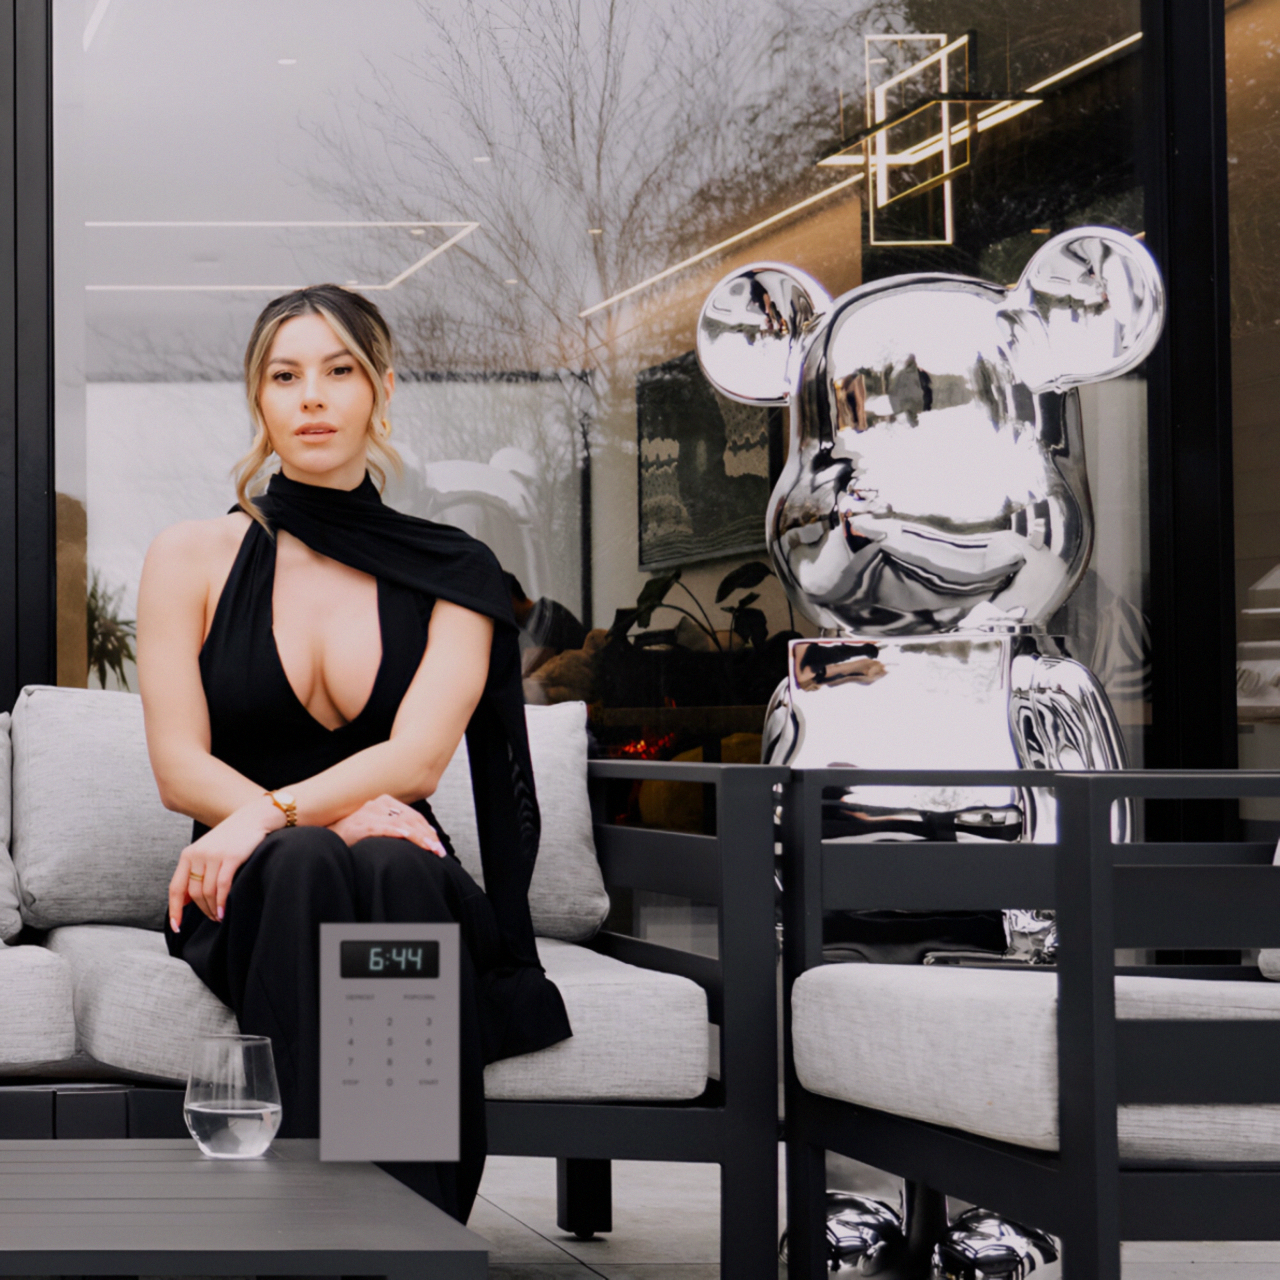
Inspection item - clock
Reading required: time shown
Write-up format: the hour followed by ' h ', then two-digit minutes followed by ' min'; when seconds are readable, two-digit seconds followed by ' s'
6 h 44 min
